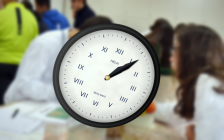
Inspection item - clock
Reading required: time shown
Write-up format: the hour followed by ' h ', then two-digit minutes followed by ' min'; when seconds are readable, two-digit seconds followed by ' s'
1 h 06 min
